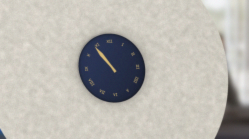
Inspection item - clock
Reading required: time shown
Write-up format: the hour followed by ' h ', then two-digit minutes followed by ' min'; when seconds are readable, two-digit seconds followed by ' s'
10 h 54 min
